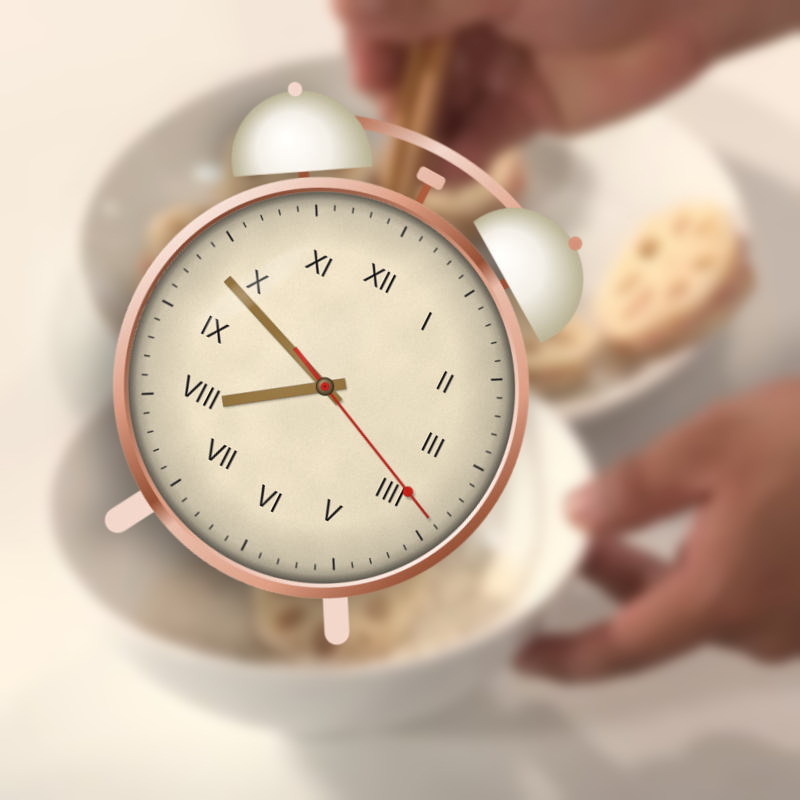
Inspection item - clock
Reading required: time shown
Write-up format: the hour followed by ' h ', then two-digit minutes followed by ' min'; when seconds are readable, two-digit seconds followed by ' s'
7 h 48 min 19 s
